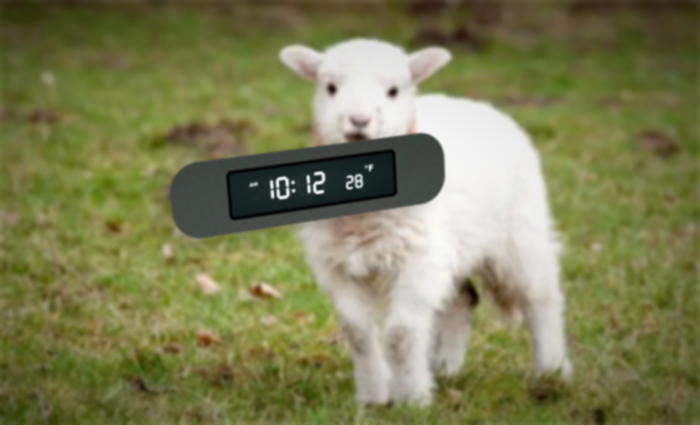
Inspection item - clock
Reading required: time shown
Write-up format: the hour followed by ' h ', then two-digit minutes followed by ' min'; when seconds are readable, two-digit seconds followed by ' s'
10 h 12 min
